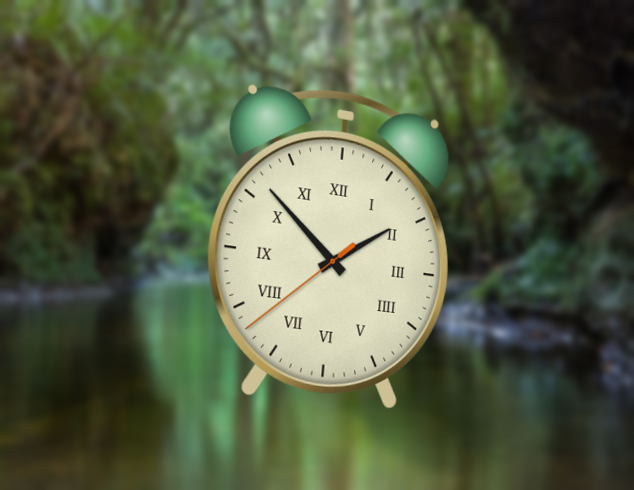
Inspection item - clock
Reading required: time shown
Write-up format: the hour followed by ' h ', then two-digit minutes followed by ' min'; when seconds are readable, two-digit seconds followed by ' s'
1 h 51 min 38 s
